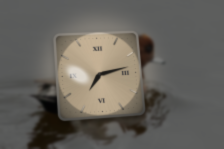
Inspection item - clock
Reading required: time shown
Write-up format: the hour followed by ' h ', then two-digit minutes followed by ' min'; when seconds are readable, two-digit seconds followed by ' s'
7 h 13 min
